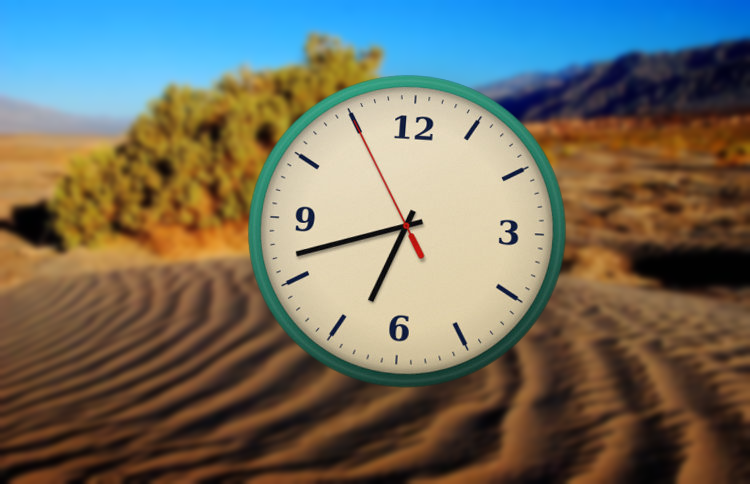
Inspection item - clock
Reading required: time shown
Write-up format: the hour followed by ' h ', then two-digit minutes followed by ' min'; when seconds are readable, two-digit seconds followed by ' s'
6 h 41 min 55 s
